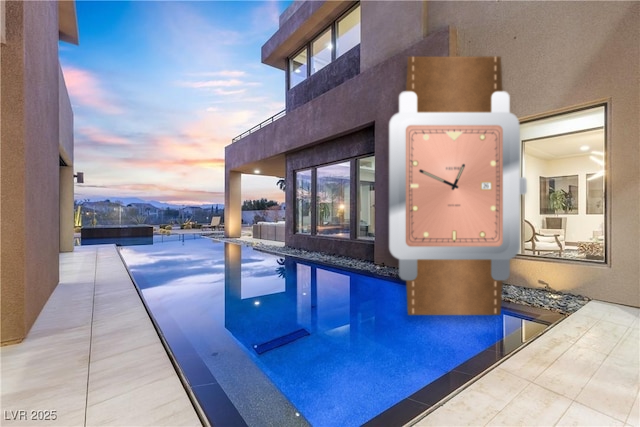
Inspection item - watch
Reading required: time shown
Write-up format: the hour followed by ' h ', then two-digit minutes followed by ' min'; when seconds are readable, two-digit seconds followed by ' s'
12 h 49 min
